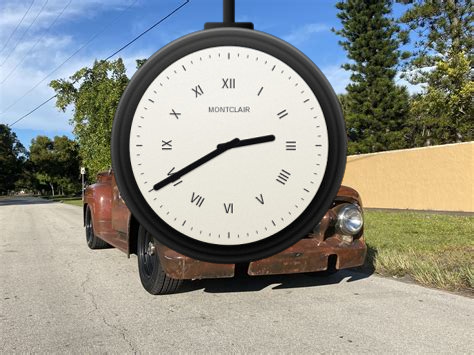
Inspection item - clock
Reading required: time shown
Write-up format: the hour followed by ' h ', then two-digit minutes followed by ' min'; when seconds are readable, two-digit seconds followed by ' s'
2 h 40 min
